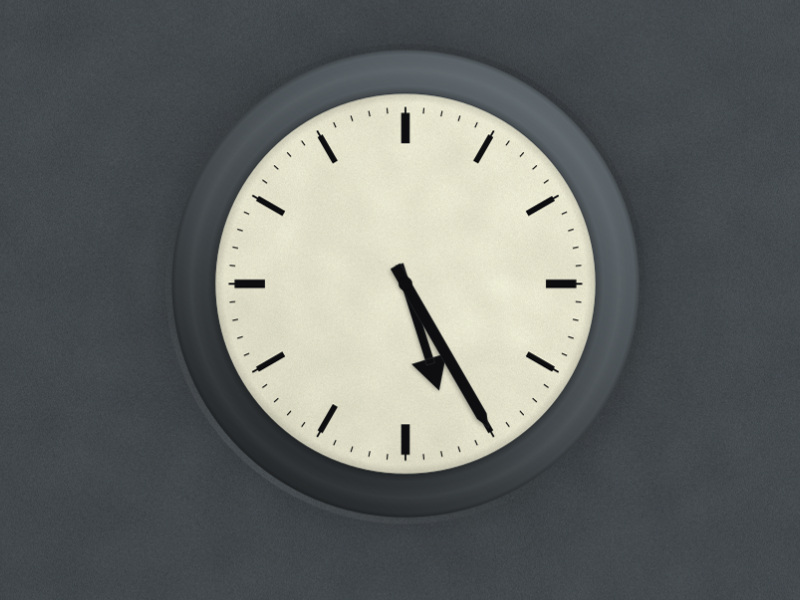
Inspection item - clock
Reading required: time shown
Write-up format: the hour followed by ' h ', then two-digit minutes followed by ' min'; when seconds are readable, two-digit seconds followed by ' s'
5 h 25 min
